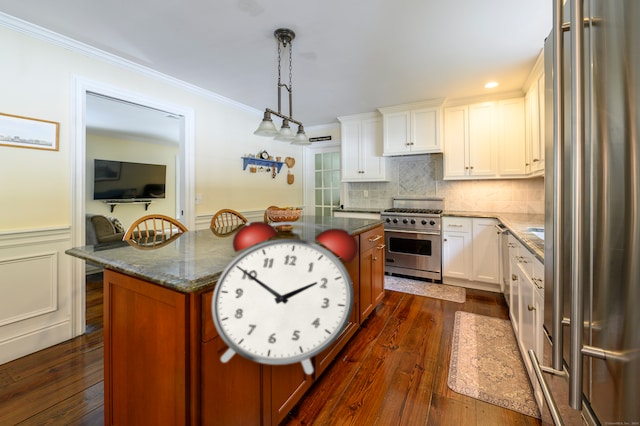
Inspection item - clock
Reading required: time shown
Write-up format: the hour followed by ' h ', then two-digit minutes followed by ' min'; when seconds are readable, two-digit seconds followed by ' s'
1 h 50 min
